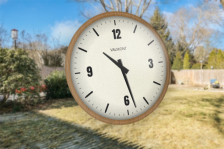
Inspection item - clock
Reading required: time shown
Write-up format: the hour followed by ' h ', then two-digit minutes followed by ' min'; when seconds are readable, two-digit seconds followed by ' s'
10 h 28 min
